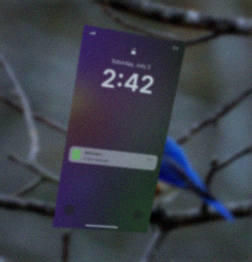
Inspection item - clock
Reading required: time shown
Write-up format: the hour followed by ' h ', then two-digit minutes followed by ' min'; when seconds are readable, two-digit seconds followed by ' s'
2 h 42 min
